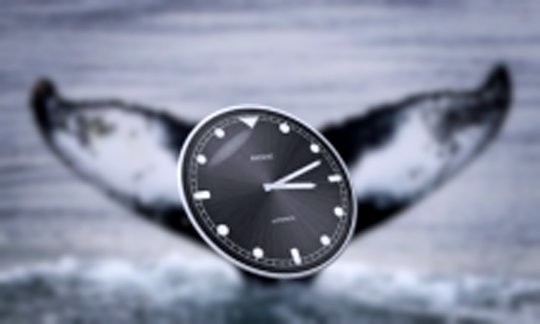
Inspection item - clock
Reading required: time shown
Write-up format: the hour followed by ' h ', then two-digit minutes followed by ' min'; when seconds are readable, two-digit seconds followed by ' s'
3 h 12 min
